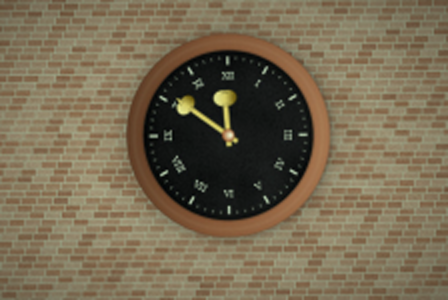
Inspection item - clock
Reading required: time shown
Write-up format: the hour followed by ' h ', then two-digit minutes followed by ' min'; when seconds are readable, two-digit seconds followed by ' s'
11 h 51 min
